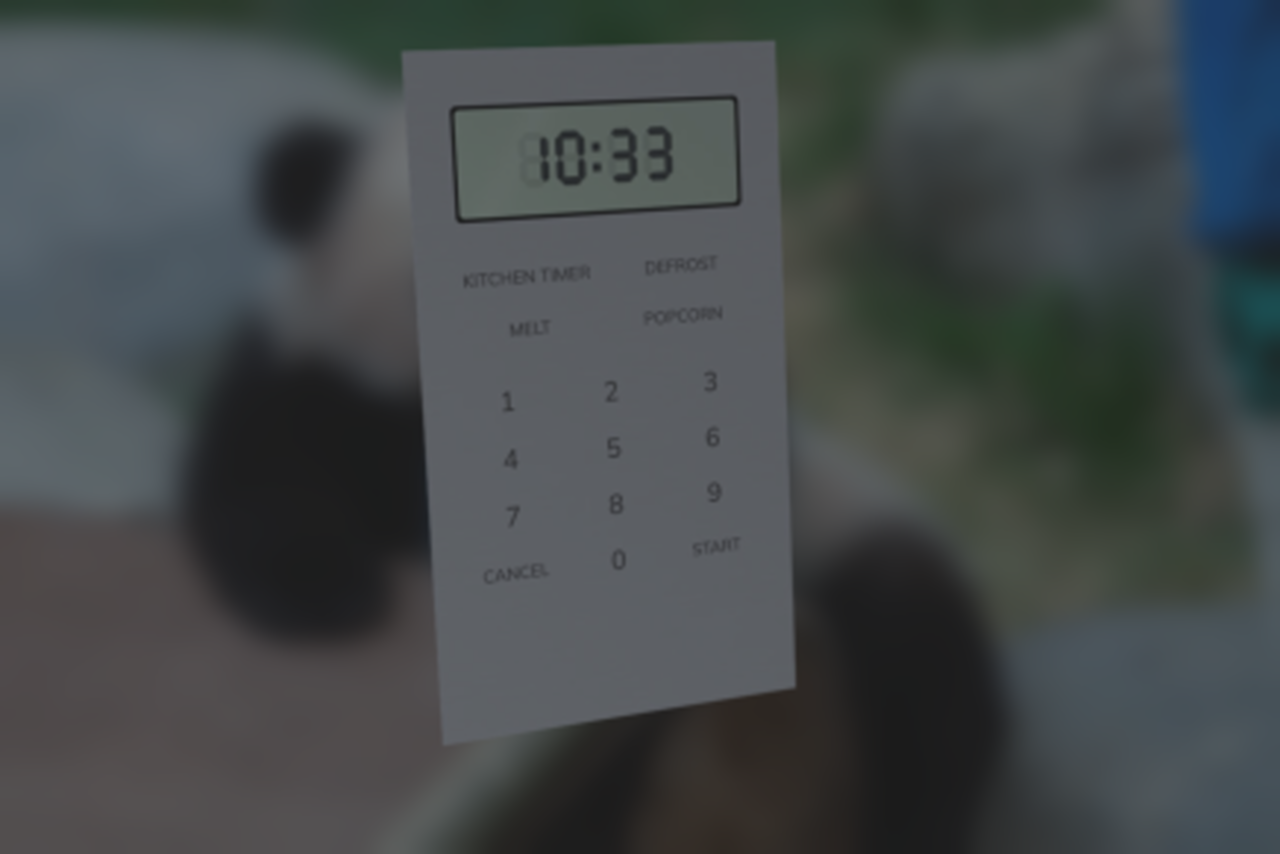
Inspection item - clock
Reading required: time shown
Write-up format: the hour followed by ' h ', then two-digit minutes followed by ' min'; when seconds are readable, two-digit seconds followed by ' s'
10 h 33 min
